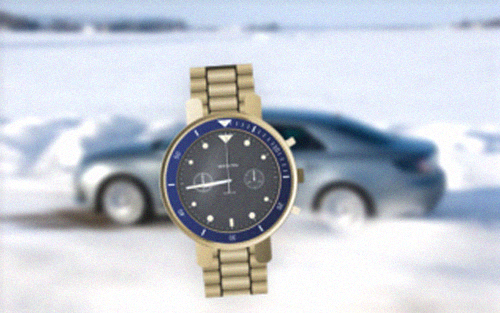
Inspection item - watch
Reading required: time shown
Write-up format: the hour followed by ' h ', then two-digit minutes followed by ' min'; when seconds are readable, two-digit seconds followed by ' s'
8 h 44 min
